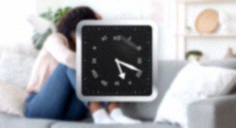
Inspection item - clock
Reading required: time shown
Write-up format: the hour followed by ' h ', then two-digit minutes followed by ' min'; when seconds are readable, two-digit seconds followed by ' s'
5 h 19 min
